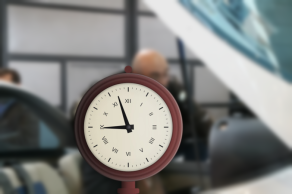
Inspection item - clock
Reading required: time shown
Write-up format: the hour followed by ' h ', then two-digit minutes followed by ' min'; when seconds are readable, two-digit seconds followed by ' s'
8 h 57 min
